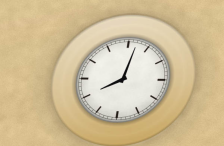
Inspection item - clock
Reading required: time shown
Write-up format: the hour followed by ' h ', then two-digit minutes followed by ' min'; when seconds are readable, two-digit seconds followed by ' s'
8 h 02 min
